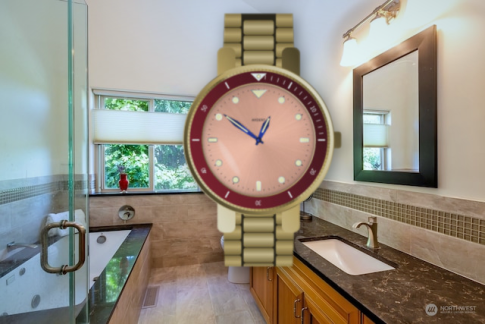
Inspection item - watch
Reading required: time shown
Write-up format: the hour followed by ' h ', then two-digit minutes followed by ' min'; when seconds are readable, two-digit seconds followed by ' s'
12 h 51 min
